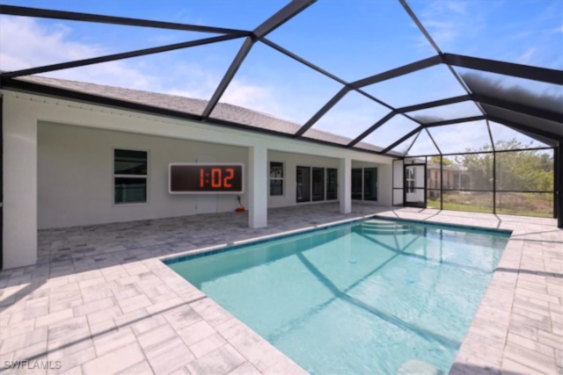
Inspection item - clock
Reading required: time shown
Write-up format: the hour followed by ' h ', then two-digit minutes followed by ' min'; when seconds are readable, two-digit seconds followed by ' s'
1 h 02 min
